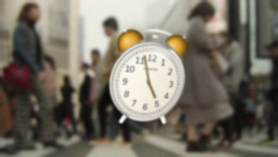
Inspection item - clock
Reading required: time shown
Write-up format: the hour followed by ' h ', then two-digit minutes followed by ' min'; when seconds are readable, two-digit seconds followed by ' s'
4 h 57 min
